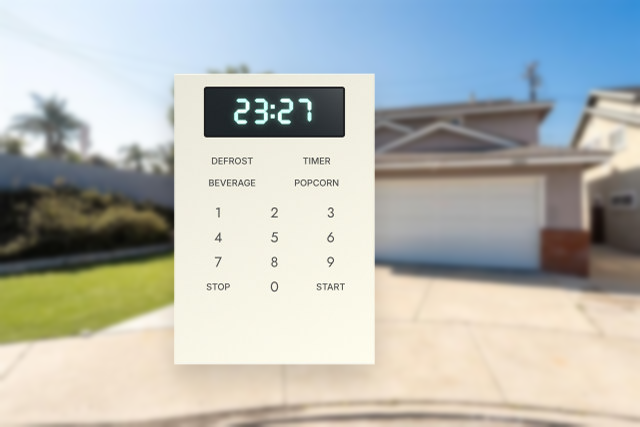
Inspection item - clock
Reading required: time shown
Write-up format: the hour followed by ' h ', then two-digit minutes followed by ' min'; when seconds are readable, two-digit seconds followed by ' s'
23 h 27 min
